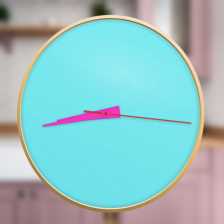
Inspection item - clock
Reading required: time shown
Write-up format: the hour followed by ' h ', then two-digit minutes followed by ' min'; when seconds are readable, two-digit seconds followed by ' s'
8 h 43 min 16 s
